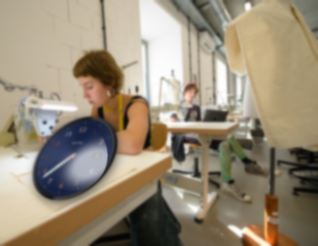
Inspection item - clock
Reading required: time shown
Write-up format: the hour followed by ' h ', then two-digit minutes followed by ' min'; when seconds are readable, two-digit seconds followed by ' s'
7 h 38 min
